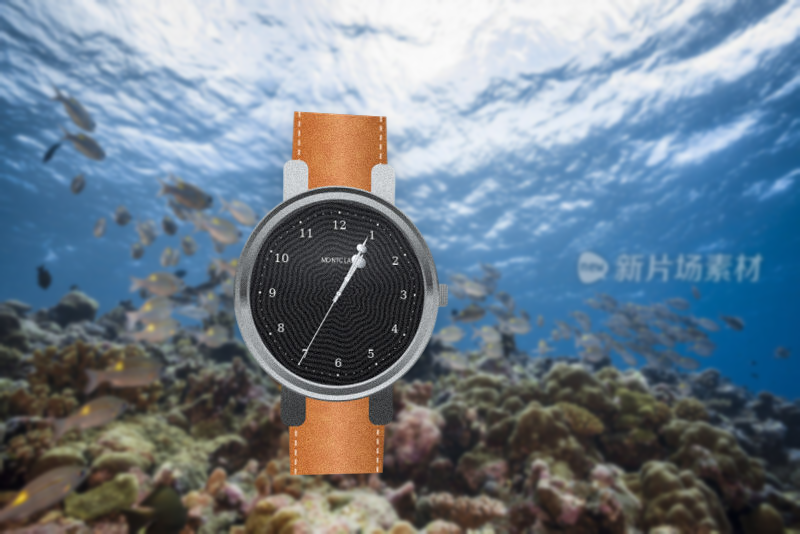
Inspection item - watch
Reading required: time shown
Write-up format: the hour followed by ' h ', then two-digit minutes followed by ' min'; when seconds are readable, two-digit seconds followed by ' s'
1 h 04 min 35 s
